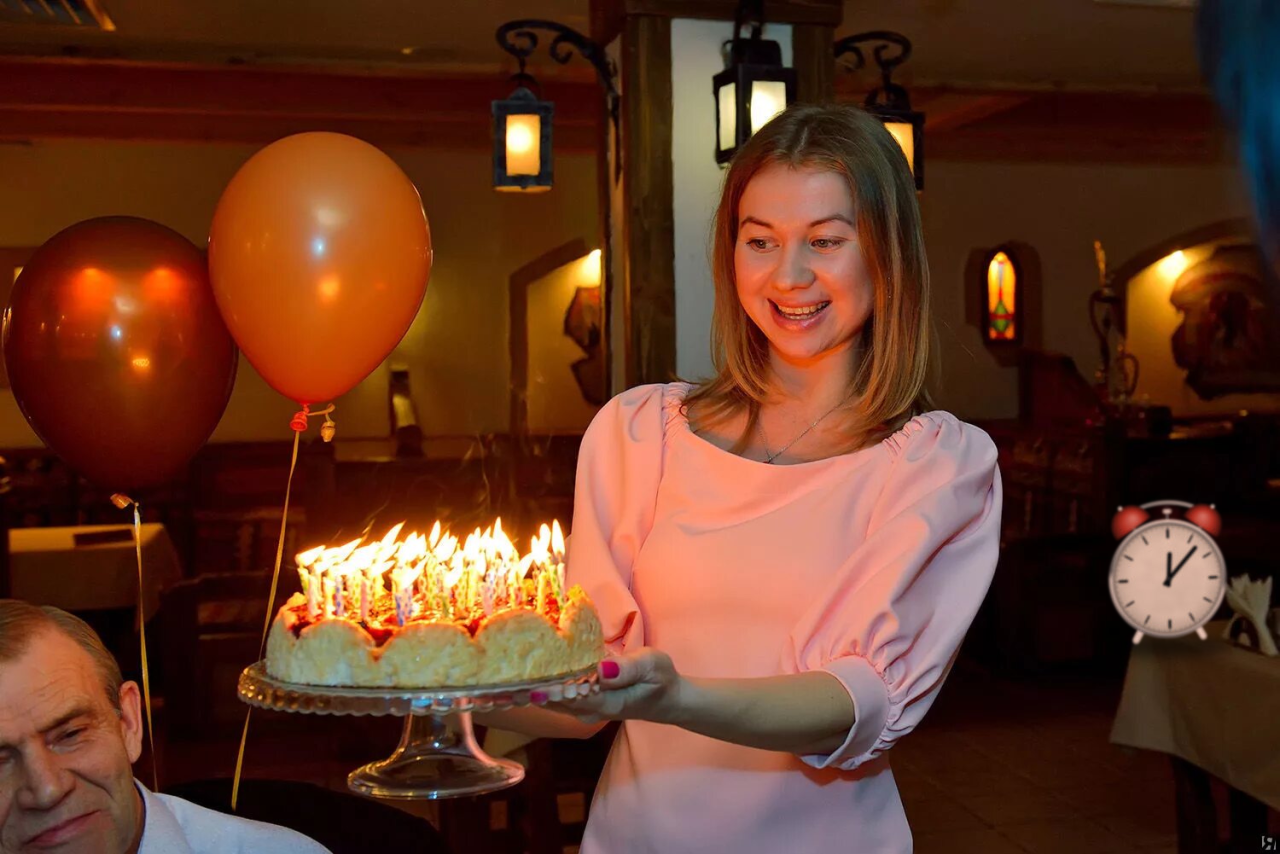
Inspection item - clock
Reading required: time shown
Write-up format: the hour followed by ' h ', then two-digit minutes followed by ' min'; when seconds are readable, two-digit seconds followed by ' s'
12 h 07 min
